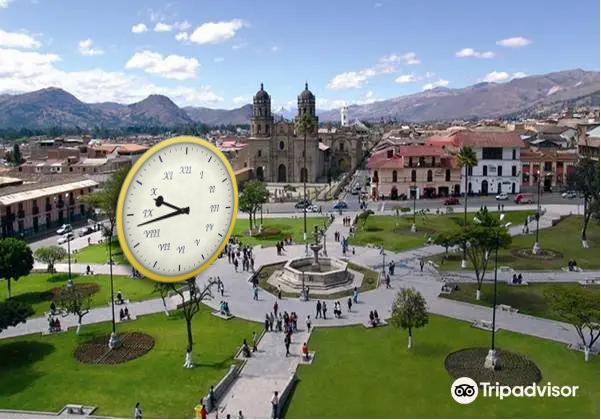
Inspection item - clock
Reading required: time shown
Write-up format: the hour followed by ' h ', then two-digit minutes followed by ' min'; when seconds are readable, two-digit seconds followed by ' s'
9 h 43 min
